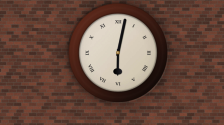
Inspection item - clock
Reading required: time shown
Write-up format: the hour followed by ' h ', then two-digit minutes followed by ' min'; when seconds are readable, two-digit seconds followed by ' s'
6 h 02 min
